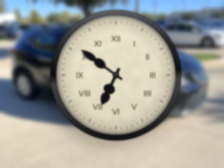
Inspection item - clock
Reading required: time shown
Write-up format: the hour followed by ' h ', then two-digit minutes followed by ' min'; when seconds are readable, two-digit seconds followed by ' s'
6 h 51 min
